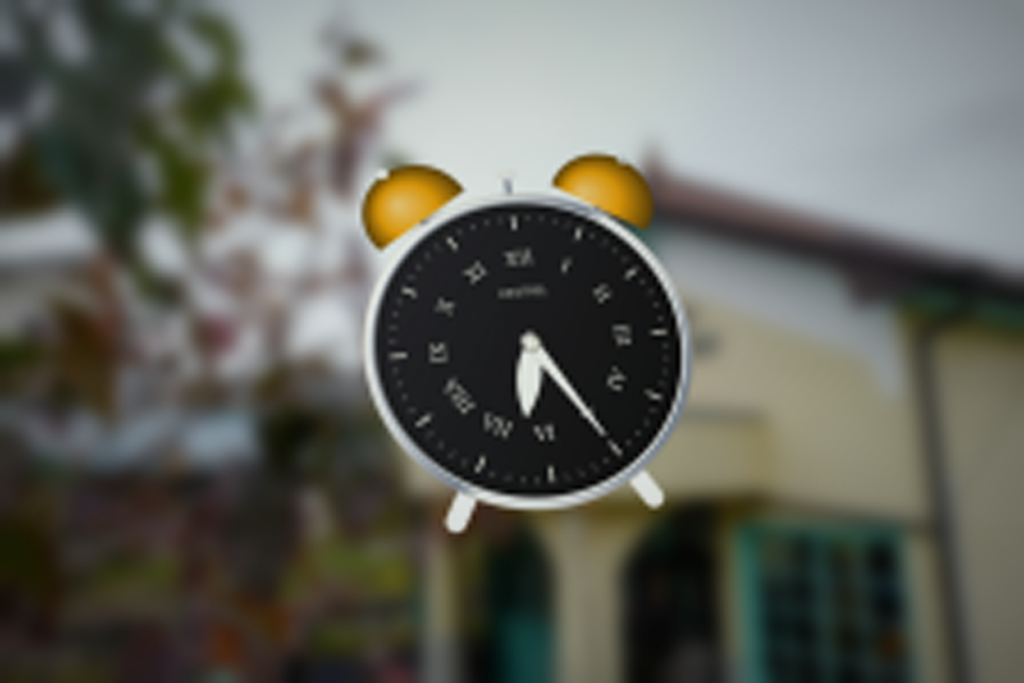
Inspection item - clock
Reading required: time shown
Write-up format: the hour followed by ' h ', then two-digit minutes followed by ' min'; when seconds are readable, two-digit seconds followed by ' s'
6 h 25 min
